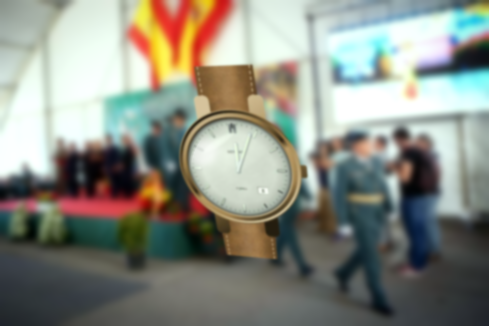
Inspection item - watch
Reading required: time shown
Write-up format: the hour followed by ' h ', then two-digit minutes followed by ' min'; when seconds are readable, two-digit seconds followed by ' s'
12 h 04 min
